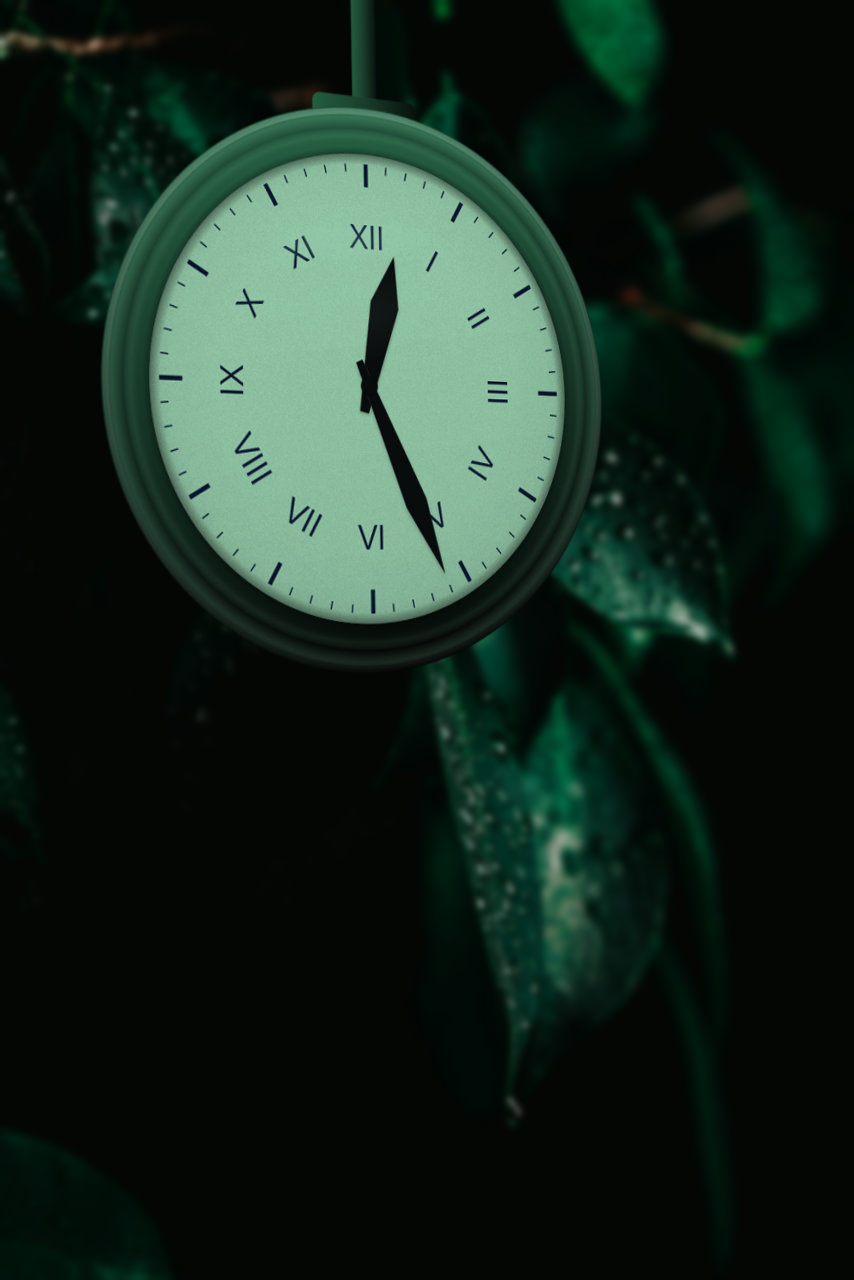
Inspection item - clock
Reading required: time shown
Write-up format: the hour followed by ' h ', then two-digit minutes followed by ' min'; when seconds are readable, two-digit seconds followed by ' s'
12 h 26 min
